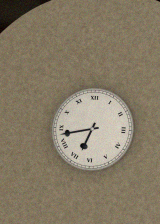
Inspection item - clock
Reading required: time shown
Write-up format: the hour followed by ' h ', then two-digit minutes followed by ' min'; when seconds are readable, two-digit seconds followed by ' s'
6 h 43 min
